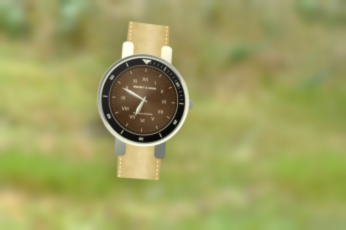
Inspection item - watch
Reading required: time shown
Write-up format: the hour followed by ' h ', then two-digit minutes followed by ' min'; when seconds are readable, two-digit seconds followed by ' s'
6 h 49 min
